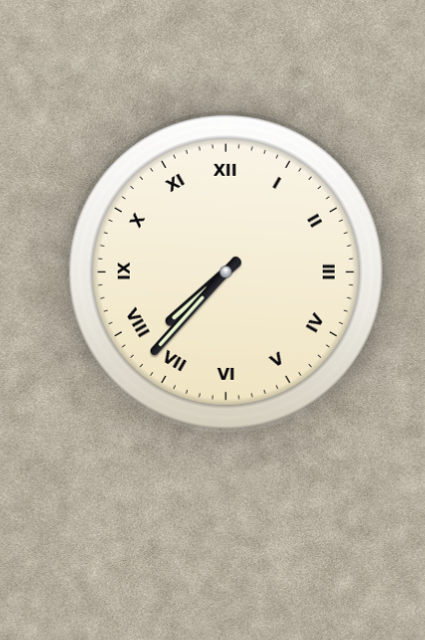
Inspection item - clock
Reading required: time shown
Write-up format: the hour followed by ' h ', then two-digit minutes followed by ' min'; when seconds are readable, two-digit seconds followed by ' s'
7 h 37 min
